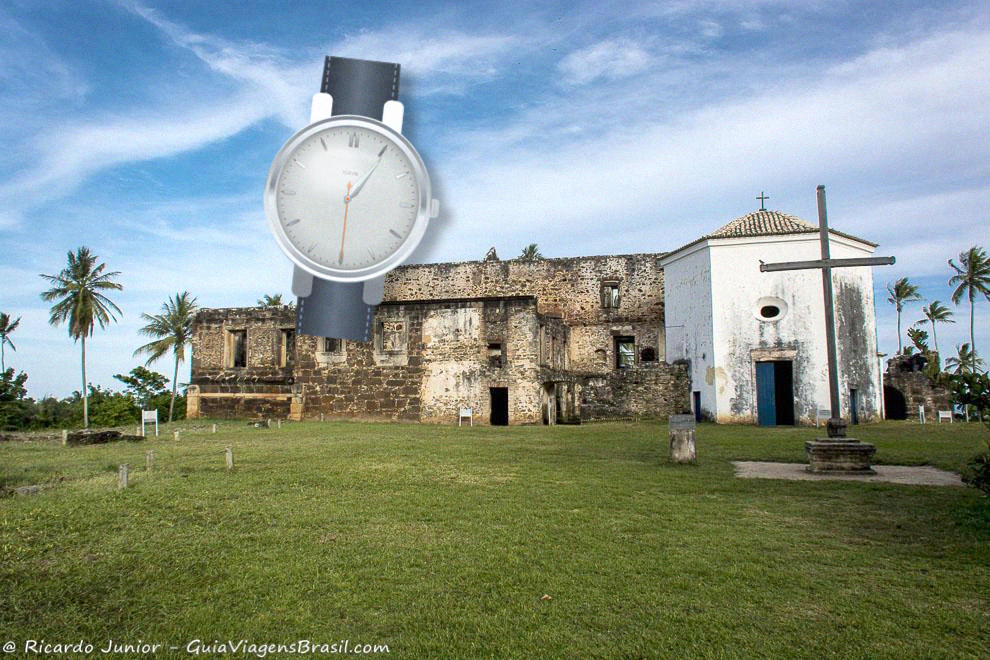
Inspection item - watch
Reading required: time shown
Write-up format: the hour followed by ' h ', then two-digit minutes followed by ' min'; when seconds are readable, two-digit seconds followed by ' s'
1 h 05 min 30 s
